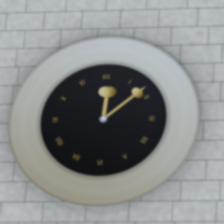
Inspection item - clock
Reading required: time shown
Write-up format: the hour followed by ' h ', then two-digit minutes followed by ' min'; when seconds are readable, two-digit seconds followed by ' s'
12 h 08 min
